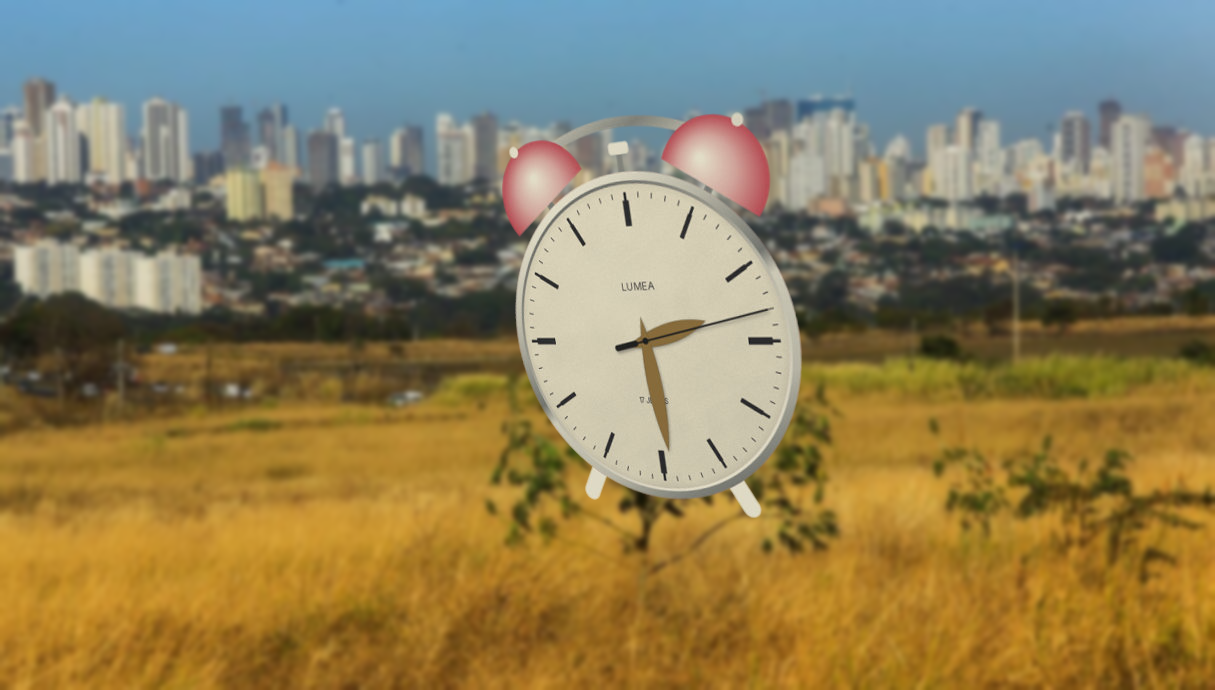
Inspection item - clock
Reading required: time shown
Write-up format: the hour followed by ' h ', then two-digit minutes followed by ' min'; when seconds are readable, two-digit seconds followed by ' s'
2 h 29 min 13 s
